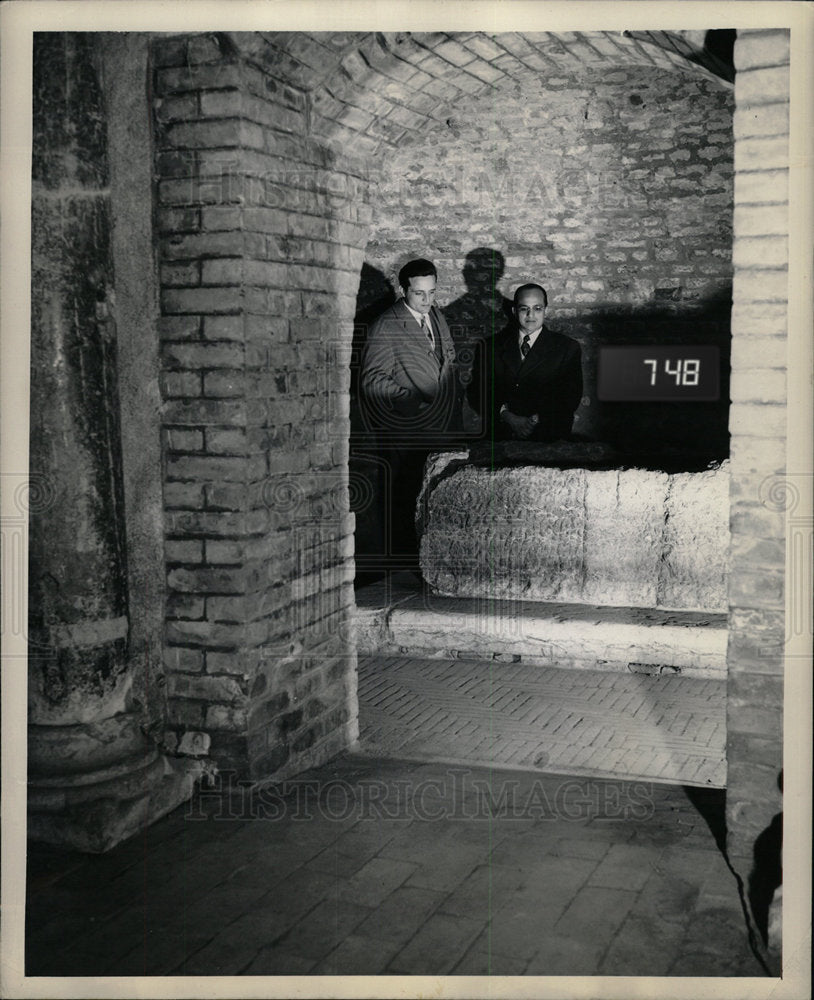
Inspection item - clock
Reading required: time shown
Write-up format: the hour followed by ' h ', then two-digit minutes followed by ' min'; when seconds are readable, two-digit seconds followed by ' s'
7 h 48 min
